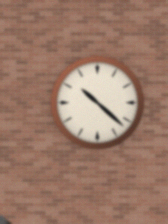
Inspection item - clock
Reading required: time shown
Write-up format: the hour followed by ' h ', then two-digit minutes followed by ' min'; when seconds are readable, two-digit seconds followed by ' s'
10 h 22 min
